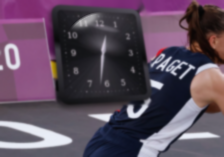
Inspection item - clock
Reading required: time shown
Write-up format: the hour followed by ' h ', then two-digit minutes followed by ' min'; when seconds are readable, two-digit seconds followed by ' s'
12 h 32 min
